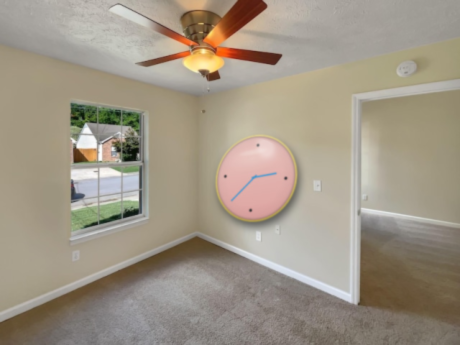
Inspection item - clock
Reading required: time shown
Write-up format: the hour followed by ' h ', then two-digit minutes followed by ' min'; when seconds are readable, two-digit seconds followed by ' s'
2 h 37 min
